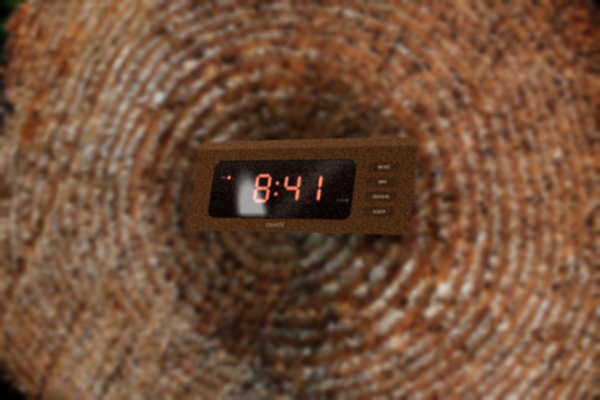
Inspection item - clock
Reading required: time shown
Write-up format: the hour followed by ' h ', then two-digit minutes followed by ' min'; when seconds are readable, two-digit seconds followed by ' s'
8 h 41 min
